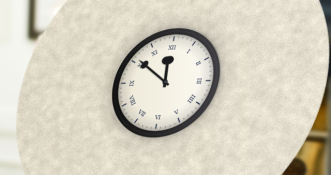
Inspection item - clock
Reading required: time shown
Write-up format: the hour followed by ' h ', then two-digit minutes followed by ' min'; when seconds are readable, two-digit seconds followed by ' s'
11 h 51 min
